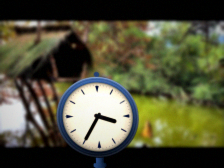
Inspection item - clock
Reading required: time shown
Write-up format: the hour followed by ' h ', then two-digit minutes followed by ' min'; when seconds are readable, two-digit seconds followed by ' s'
3 h 35 min
